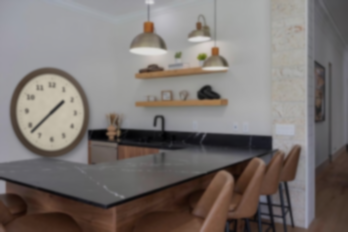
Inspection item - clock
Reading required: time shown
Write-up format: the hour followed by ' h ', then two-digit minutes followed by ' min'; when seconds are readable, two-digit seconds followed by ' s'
1 h 38 min
